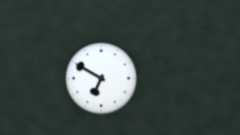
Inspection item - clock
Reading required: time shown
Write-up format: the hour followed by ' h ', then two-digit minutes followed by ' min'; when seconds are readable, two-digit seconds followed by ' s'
6 h 50 min
